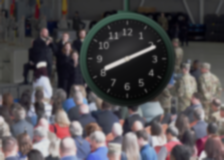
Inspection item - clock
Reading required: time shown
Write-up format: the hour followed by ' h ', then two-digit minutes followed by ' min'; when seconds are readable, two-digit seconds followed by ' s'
8 h 11 min
